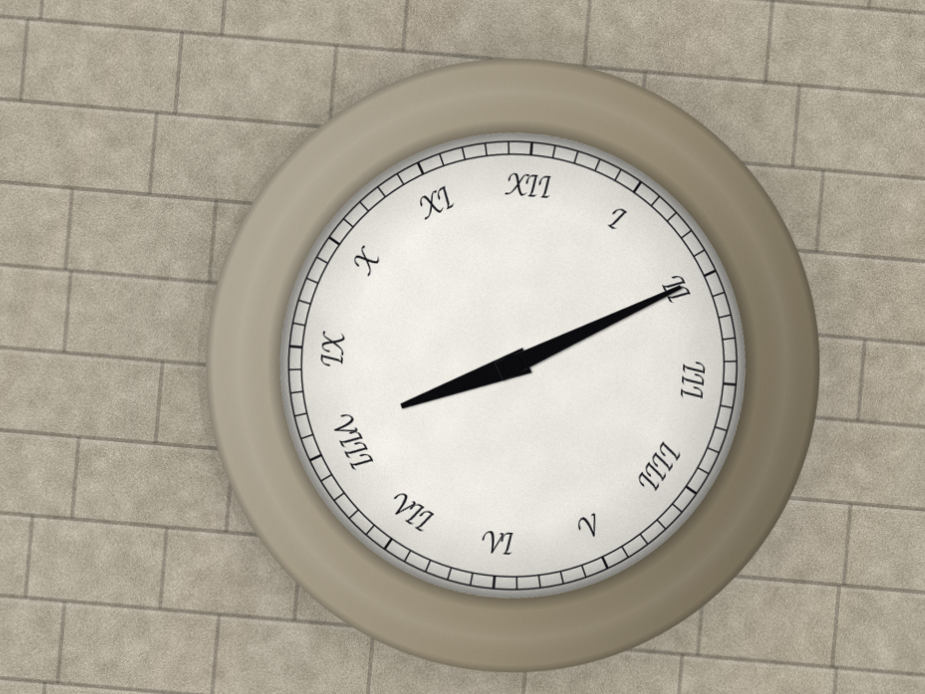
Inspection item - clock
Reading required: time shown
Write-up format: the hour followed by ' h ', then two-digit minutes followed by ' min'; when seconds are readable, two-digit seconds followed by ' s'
8 h 10 min
